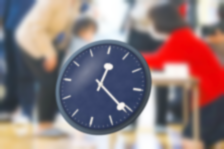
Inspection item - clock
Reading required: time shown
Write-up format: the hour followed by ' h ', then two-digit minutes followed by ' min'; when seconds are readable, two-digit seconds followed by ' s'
12 h 21 min
